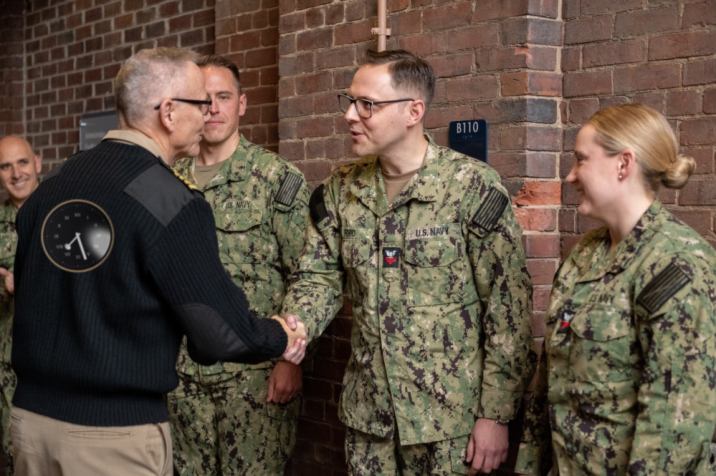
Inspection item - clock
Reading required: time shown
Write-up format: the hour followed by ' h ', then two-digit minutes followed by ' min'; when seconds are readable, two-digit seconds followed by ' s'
7 h 27 min
